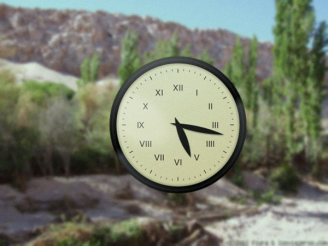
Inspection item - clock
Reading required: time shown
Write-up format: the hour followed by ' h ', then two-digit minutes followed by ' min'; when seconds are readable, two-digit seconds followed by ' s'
5 h 17 min
